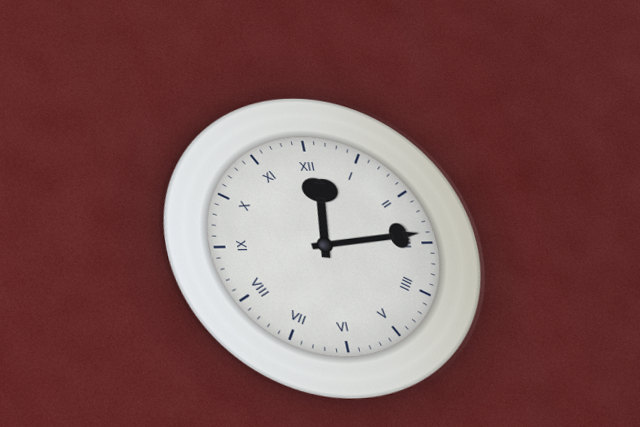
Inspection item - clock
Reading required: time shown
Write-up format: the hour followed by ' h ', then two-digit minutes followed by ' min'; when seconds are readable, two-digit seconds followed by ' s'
12 h 14 min
